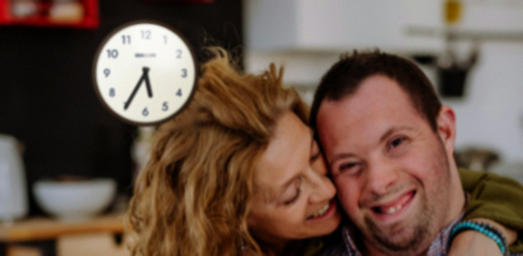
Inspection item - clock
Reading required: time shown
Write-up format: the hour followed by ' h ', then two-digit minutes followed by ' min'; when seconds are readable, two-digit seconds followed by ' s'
5 h 35 min
